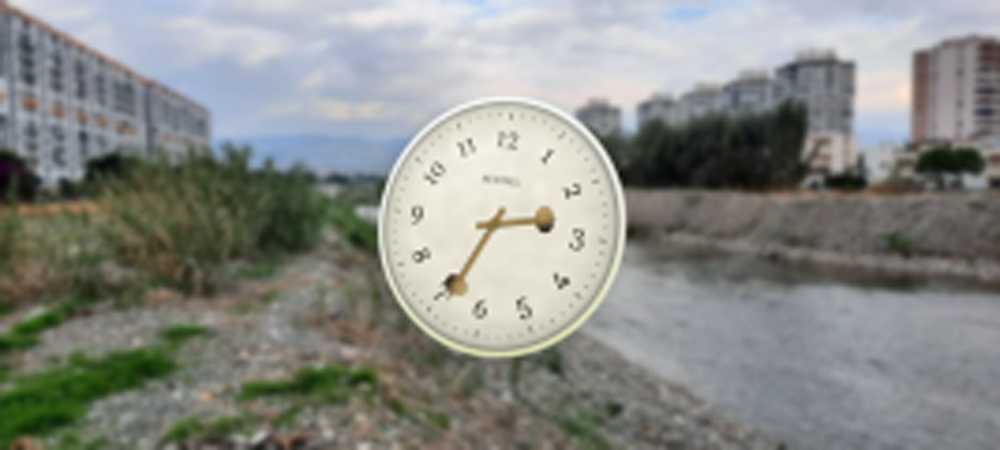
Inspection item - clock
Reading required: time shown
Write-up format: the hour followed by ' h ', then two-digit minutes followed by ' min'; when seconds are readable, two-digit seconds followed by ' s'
2 h 34 min
